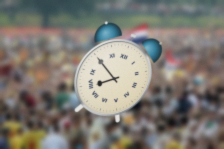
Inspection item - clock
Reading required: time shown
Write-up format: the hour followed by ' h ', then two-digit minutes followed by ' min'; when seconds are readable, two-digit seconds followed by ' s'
7 h 50 min
